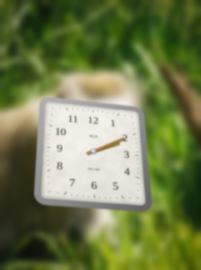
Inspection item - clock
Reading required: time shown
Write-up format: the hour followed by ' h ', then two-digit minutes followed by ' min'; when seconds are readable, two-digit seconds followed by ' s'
2 h 10 min
